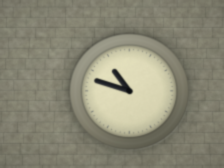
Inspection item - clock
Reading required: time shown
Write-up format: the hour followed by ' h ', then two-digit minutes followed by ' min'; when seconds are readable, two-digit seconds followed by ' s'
10 h 48 min
